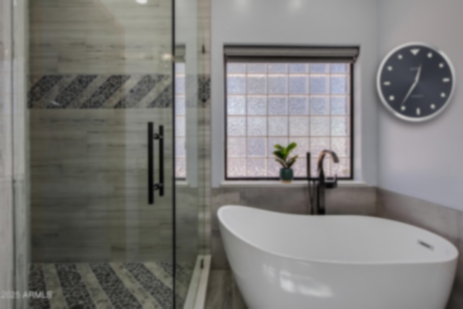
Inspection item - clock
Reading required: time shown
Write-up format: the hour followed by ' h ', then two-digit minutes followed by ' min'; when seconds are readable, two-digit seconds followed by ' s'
12 h 36 min
